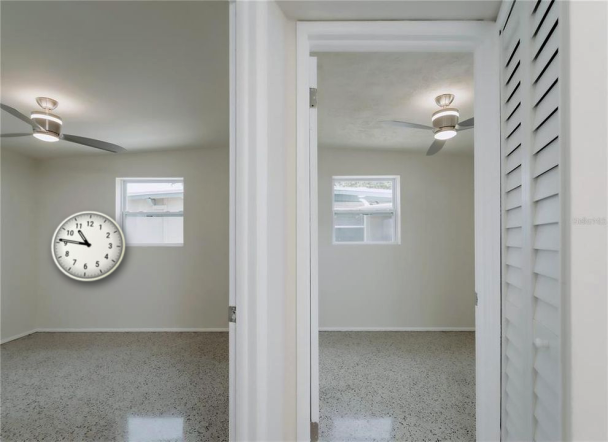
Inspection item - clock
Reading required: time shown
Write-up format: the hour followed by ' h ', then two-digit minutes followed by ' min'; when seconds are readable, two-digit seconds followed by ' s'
10 h 46 min
